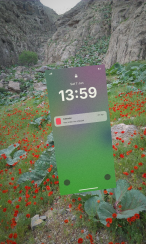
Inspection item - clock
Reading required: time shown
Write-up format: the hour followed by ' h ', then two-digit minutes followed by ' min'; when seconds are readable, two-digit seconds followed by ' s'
13 h 59 min
